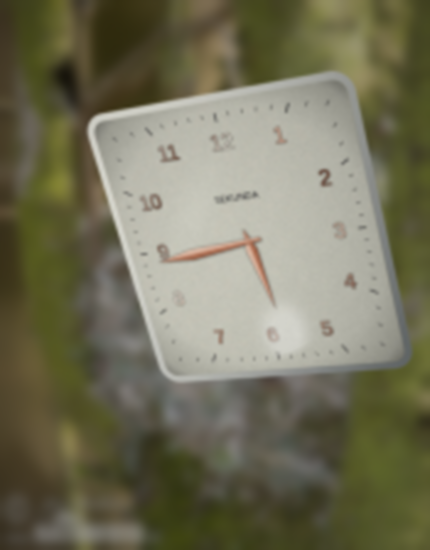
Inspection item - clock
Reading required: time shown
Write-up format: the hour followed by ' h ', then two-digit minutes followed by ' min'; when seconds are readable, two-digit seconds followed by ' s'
5 h 44 min
